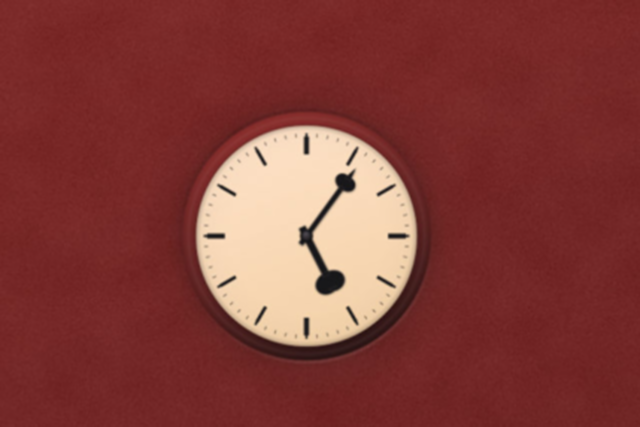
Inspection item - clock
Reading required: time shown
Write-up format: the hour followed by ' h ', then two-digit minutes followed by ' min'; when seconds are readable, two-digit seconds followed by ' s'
5 h 06 min
